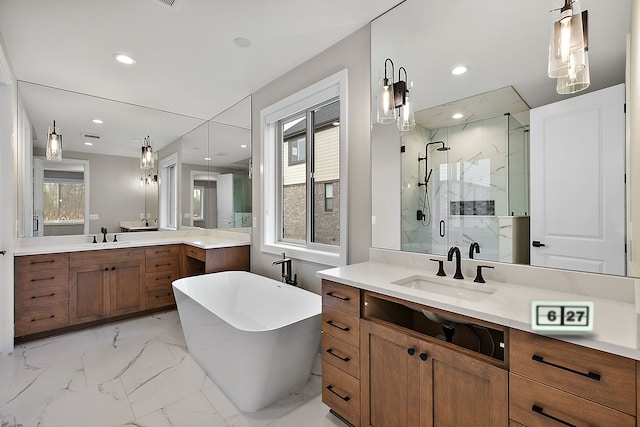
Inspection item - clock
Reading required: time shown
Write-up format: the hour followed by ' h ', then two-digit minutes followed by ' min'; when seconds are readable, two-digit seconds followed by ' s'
6 h 27 min
